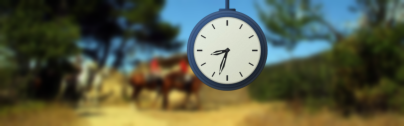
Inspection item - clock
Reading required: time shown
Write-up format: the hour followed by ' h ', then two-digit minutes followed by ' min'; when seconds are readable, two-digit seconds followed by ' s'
8 h 33 min
